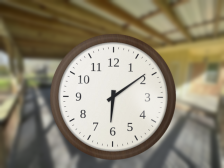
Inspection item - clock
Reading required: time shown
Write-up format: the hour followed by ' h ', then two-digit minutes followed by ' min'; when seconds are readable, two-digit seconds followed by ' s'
6 h 09 min
